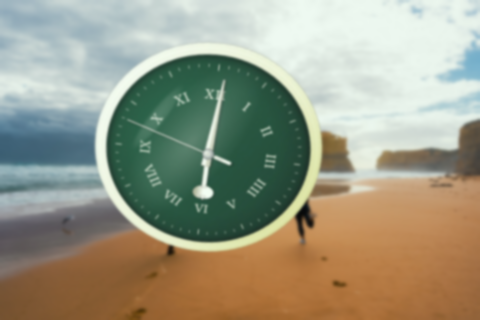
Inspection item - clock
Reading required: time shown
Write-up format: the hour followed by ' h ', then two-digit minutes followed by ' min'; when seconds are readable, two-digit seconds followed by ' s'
6 h 00 min 48 s
